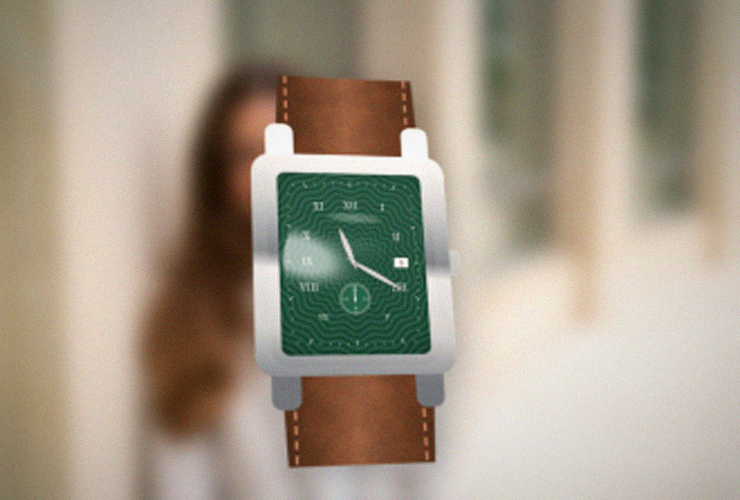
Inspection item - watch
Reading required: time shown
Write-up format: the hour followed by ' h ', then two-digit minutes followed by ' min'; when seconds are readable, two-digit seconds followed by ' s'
11 h 20 min
